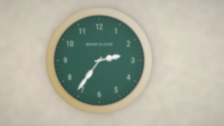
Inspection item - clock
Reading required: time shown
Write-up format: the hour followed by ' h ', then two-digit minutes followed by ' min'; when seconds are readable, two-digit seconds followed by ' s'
2 h 36 min
